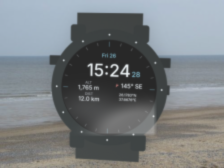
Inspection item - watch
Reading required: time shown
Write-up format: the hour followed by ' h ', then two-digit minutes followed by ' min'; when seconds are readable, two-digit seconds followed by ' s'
15 h 24 min
